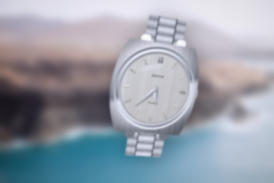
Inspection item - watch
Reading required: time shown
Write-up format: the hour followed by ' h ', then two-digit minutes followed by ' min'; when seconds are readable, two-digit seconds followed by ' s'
5 h 37 min
